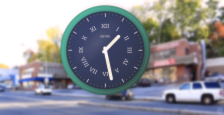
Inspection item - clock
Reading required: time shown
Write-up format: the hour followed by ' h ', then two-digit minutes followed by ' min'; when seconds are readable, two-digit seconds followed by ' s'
1 h 28 min
